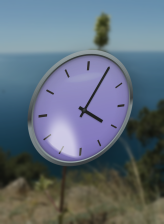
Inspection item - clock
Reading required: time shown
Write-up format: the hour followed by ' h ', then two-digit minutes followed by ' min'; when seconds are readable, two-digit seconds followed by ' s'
4 h 05 min
